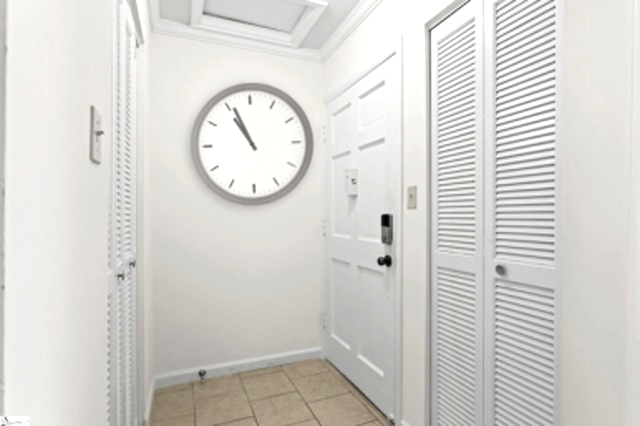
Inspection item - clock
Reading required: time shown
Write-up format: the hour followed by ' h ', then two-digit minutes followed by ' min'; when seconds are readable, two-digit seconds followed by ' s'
10 h 56 min
